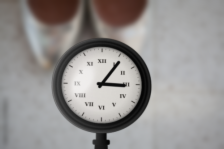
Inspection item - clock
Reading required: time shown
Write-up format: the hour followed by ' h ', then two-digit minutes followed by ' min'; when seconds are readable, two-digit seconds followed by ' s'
3 h 06 min
